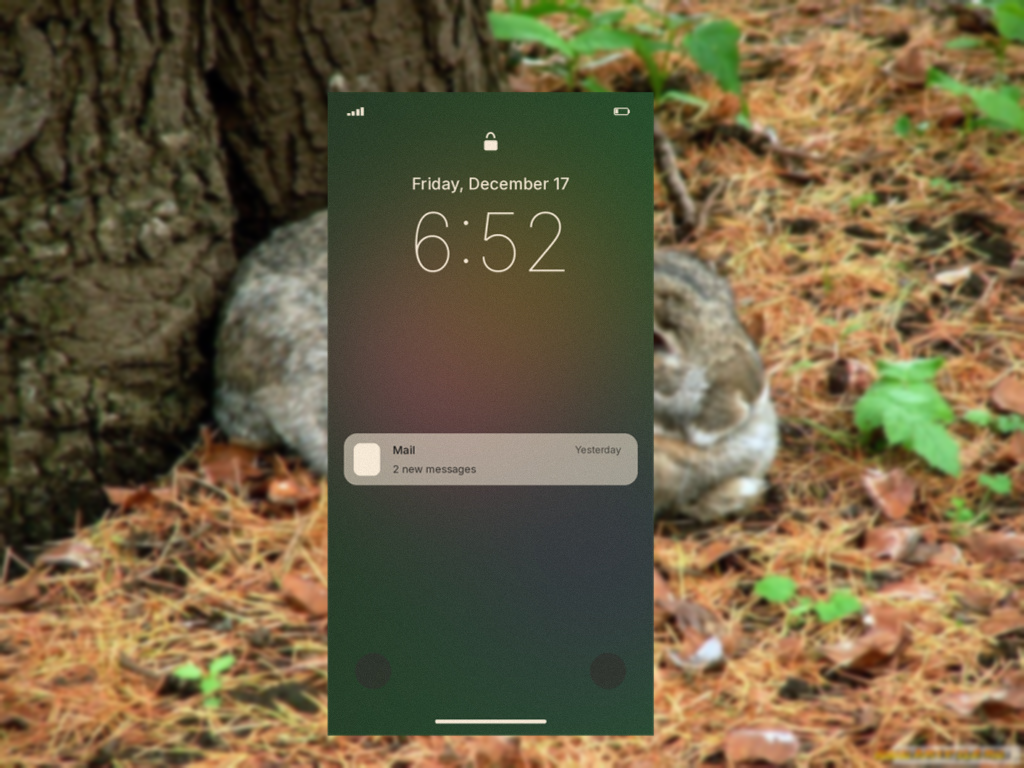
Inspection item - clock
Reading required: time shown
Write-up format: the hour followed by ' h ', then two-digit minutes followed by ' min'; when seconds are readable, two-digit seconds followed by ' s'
6 h 52 min
